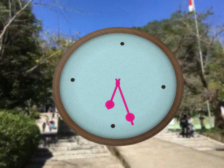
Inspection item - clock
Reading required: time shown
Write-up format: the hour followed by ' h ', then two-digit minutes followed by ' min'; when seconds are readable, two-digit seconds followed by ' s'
6 h 26 min
